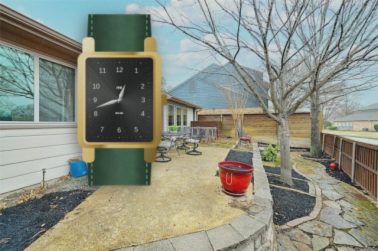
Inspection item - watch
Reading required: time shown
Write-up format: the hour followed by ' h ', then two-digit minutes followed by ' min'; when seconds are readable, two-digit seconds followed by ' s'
12 h 42 min
